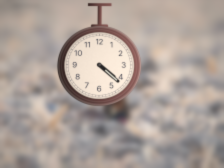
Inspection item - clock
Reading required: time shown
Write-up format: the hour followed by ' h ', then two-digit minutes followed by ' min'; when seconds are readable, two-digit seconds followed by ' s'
4 h 22 min
